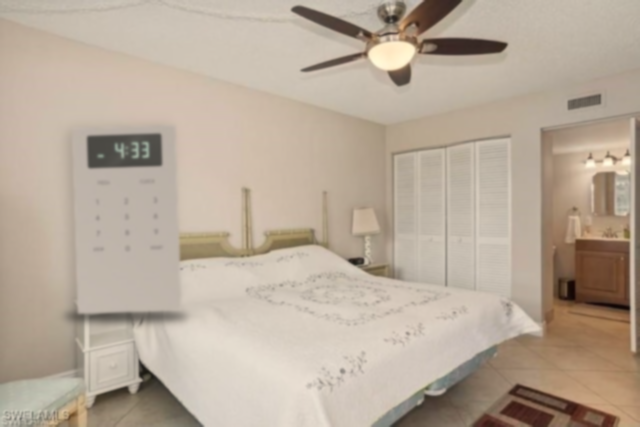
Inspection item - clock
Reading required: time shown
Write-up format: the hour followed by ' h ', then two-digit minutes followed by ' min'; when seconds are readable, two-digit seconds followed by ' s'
4 h 33 min
